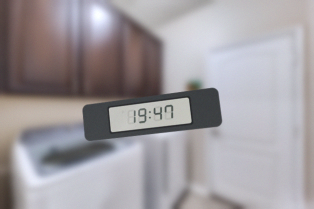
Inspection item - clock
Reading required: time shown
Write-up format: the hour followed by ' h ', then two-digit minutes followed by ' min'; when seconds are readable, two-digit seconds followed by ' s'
19 h 47 min
